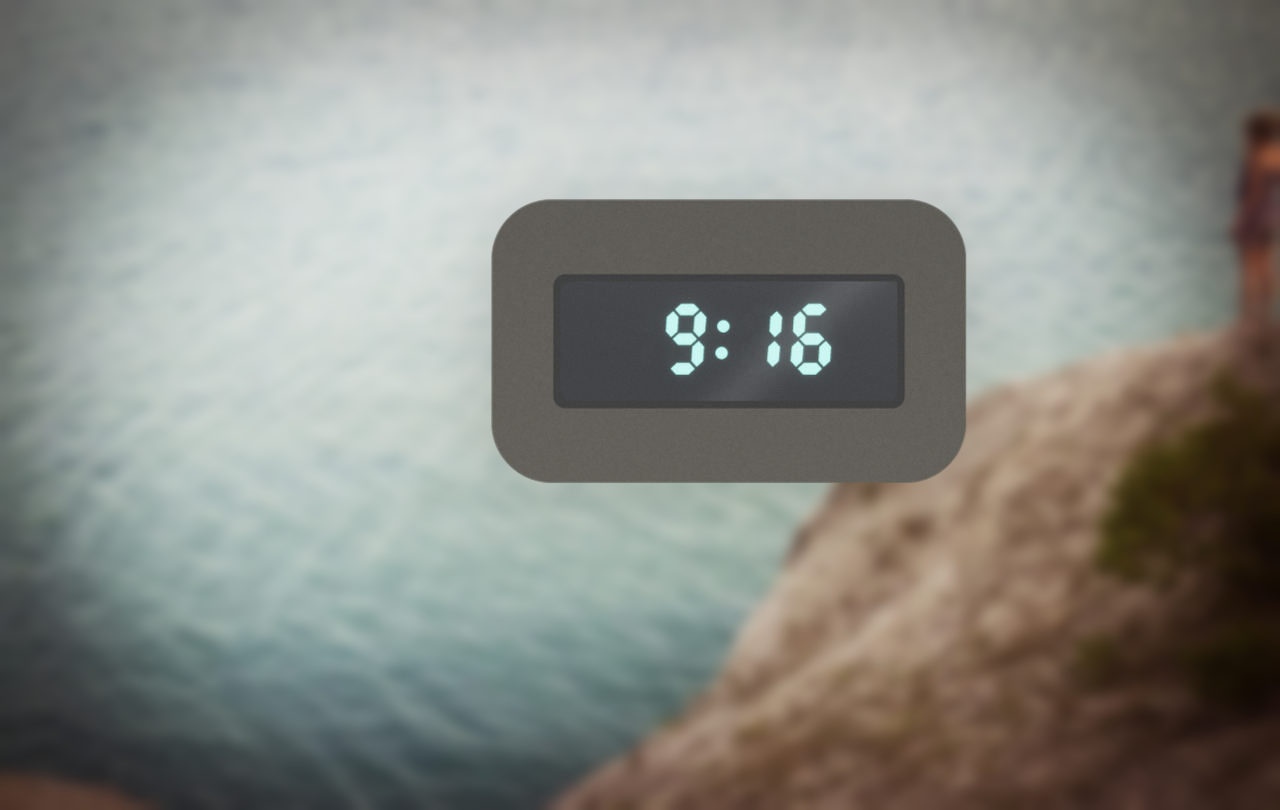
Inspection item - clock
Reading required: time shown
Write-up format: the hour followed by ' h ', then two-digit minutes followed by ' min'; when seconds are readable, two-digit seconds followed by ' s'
9 h 16 min
